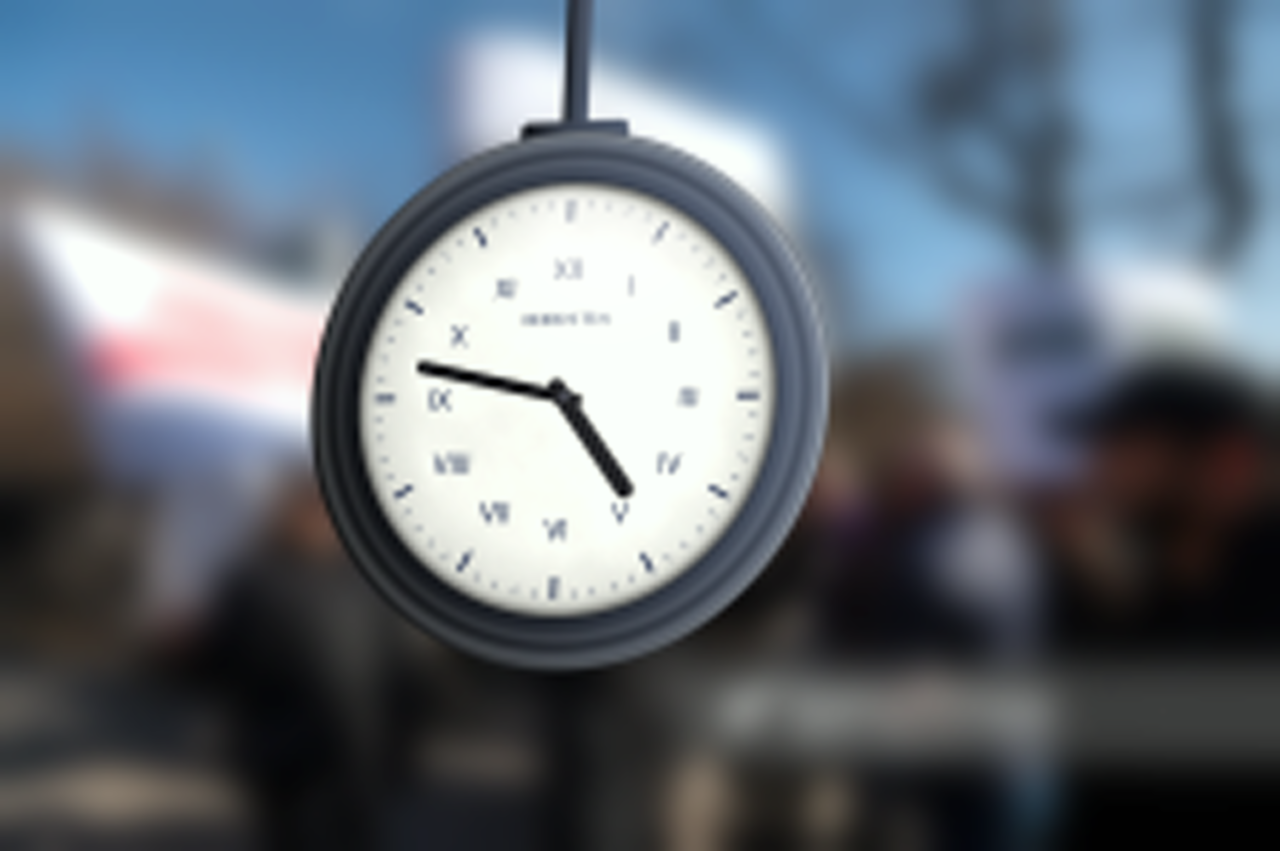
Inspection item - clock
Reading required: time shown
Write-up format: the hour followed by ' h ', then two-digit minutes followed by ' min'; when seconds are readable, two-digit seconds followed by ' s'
4 h 47 min
